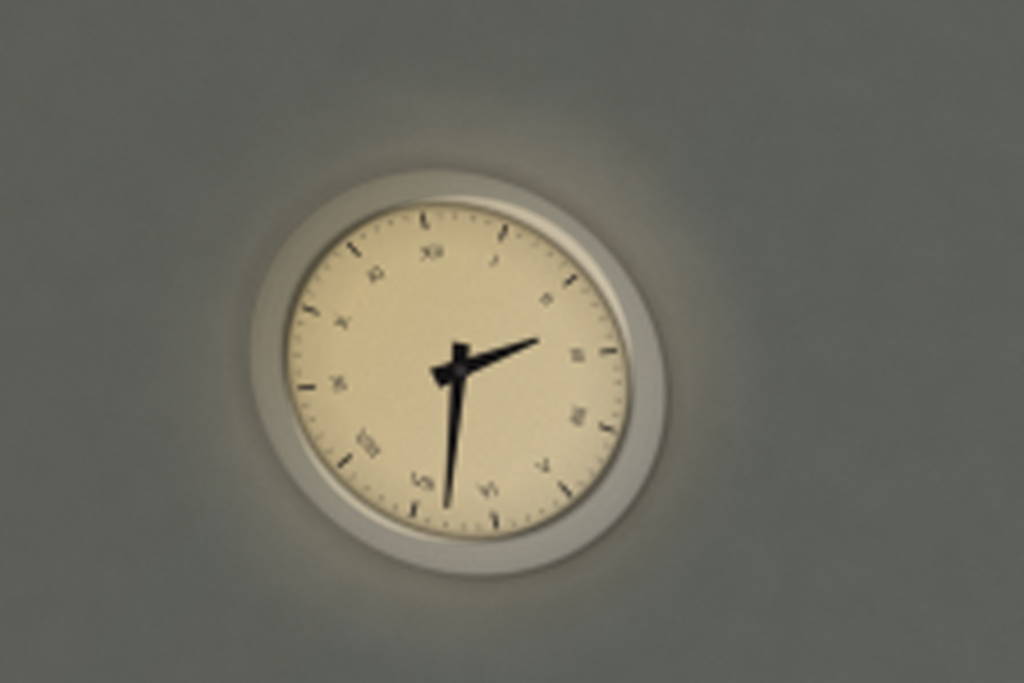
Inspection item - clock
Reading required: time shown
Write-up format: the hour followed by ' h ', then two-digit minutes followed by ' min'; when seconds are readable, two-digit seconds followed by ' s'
2 h 33 min
